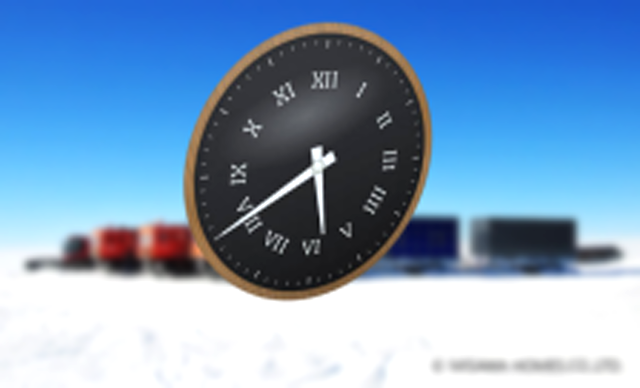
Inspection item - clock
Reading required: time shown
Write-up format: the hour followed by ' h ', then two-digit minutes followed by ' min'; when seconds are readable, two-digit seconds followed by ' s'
5 h 40 min
